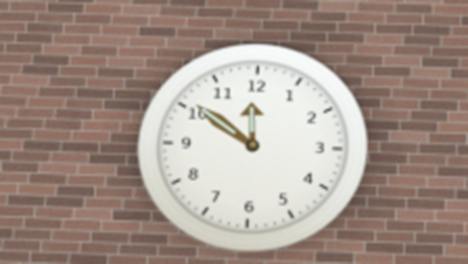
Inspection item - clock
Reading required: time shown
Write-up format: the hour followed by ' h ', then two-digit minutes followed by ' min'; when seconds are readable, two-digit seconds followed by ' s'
11 h 51 min
